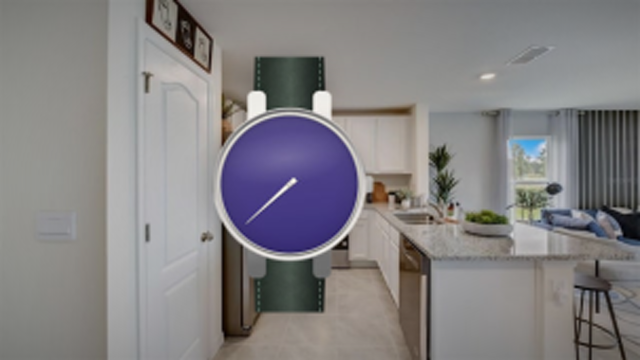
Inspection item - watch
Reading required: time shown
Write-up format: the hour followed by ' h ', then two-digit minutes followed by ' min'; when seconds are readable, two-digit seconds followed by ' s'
7 h 38 min
